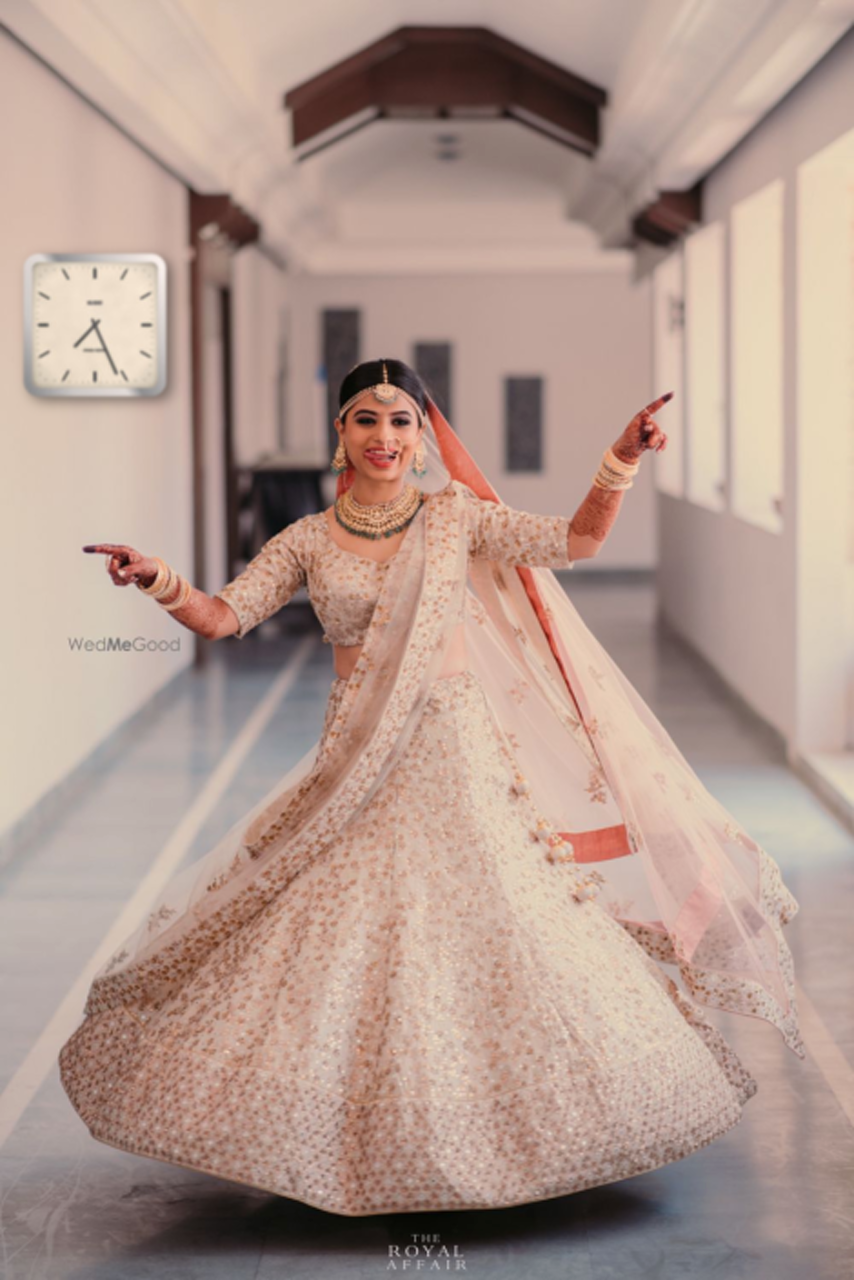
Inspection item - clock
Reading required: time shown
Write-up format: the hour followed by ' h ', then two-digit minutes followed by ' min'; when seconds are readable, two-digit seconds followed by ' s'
7 h 26 min
